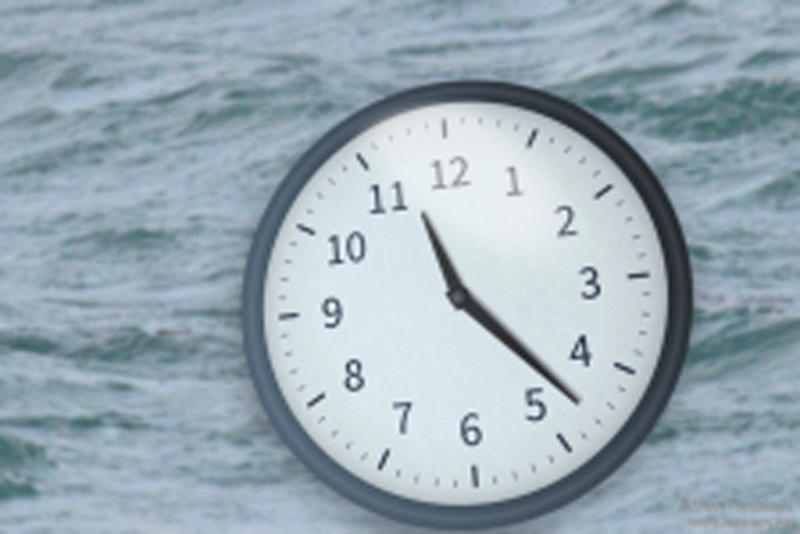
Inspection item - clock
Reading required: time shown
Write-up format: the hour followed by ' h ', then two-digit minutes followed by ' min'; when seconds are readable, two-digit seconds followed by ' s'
11 h 23 min
